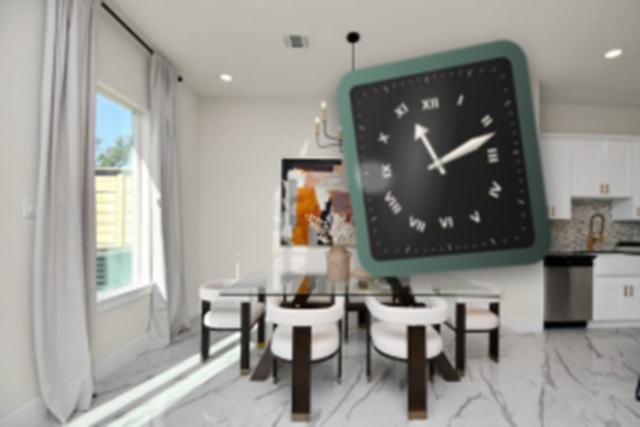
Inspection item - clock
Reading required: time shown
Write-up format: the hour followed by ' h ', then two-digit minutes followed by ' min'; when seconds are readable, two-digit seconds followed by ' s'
11 h 12 min
